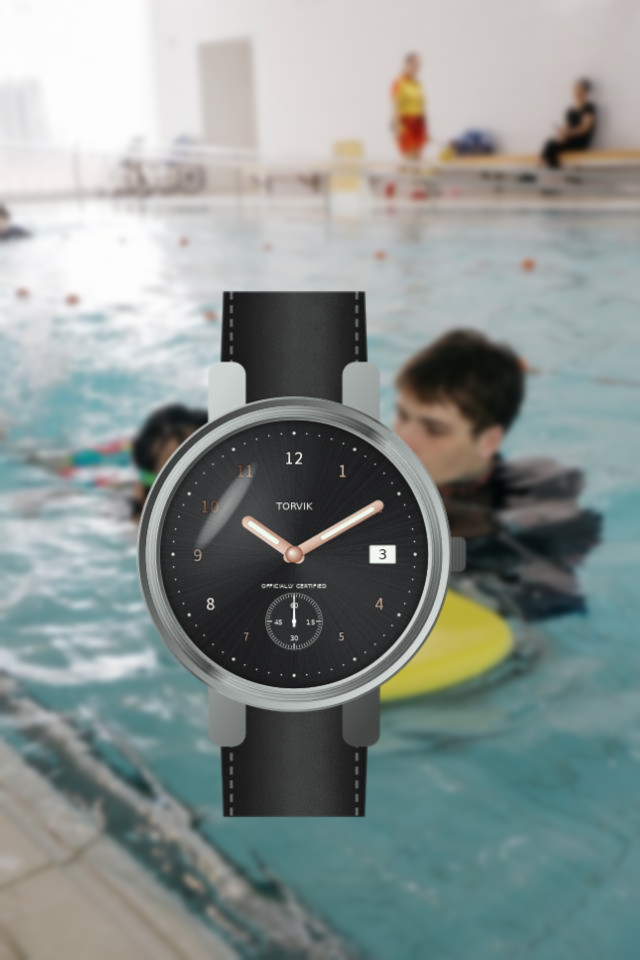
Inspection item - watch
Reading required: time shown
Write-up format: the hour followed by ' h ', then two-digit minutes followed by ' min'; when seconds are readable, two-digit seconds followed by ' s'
10 h 10 min
